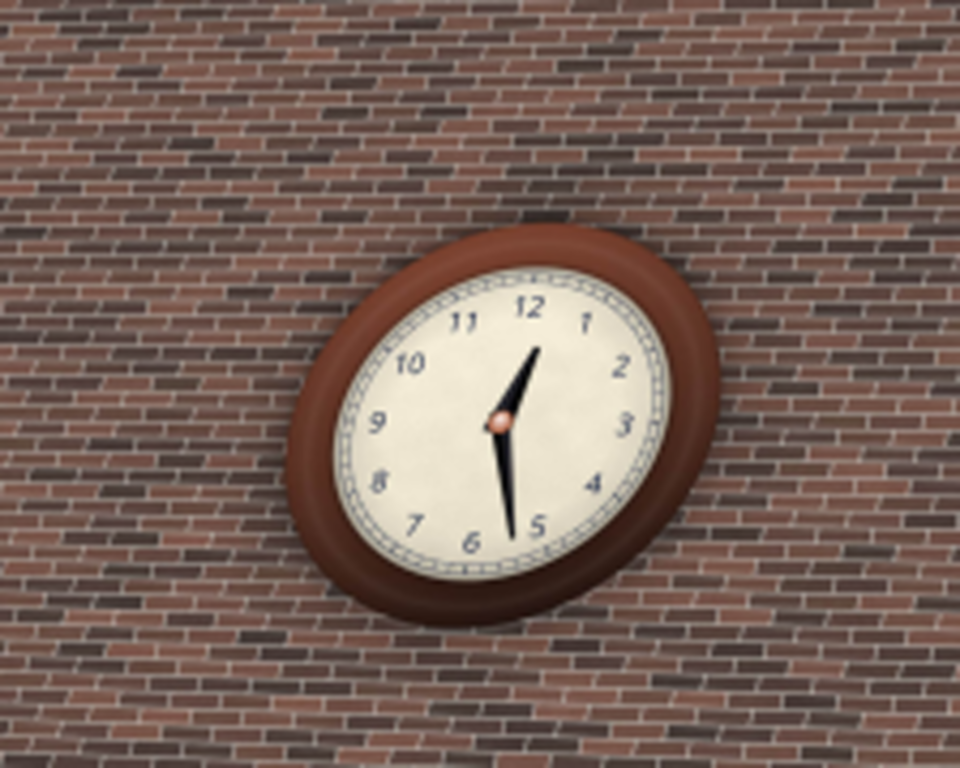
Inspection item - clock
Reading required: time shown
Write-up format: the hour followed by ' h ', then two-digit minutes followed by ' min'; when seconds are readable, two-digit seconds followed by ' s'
12 h 27 min
